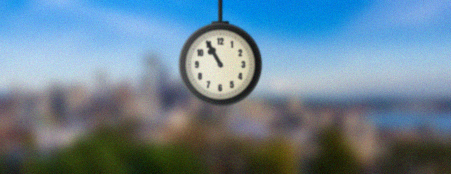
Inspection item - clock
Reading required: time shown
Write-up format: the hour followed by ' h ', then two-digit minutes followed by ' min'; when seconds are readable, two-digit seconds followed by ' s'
10 h 55 min
